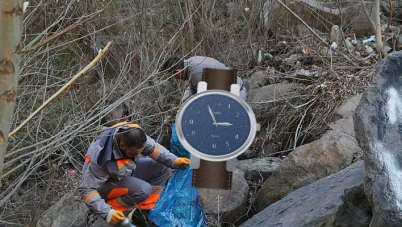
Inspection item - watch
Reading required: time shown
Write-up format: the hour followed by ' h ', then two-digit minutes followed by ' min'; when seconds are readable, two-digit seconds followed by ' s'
2 h 56 min
